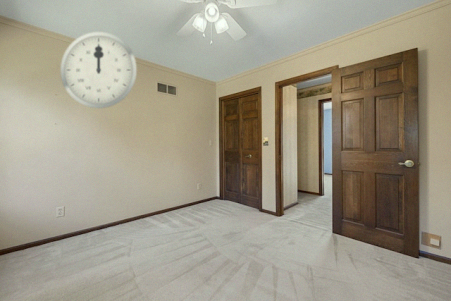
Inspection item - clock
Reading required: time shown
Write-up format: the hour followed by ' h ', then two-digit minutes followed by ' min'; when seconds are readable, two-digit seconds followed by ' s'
12 h 00 min
